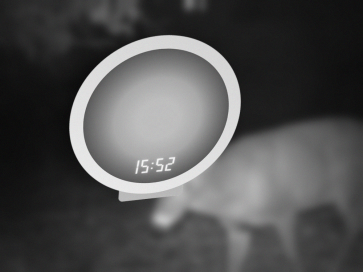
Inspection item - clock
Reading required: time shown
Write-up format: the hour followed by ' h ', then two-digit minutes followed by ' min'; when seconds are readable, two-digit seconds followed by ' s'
15 h 52 min
